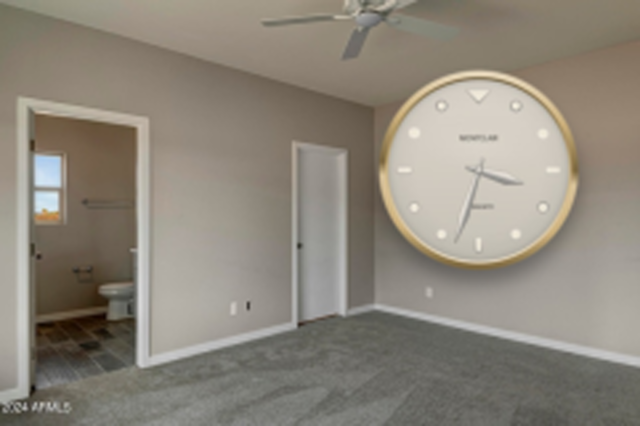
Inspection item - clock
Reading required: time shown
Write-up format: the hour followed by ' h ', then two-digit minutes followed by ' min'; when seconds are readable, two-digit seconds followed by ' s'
3 h 33 min
